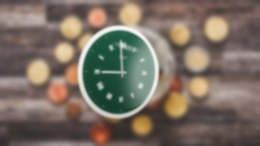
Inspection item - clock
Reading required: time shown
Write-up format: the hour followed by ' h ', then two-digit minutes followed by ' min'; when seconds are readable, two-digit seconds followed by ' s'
8 h 59 min
